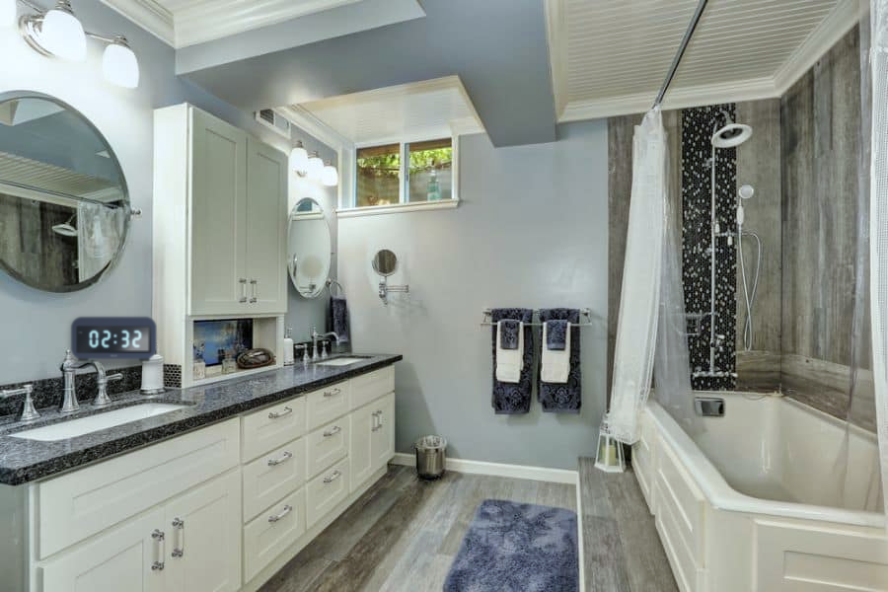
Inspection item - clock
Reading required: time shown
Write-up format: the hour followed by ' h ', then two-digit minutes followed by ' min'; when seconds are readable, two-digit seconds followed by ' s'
2 h 32 min
